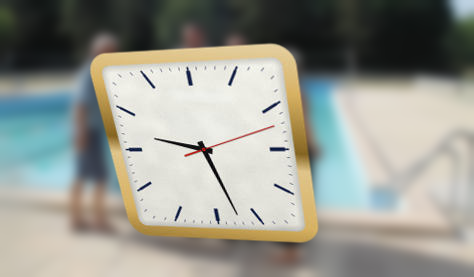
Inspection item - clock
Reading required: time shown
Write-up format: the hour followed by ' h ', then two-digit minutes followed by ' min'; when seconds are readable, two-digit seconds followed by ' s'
9 h 27 min 12 s
